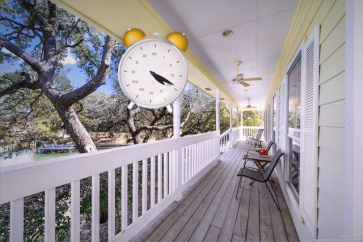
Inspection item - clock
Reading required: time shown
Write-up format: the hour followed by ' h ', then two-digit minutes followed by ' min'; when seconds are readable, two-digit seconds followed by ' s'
4 h 19 min
